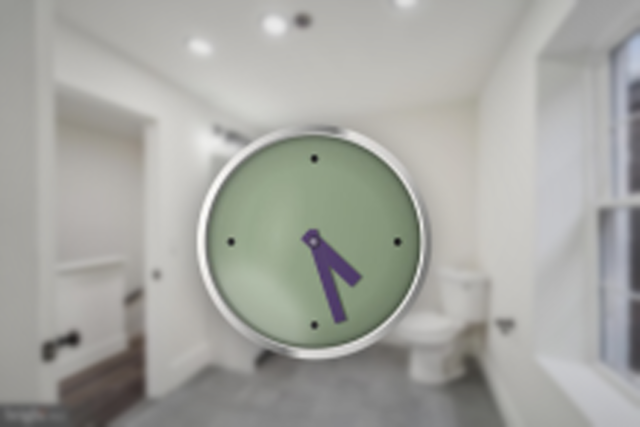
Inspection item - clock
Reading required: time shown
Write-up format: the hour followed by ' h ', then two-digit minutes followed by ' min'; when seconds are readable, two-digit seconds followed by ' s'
4 h 27 min
